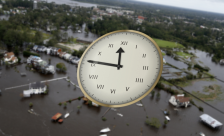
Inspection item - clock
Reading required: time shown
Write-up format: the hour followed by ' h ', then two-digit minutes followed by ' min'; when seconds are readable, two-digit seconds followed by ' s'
11 h 46 min
